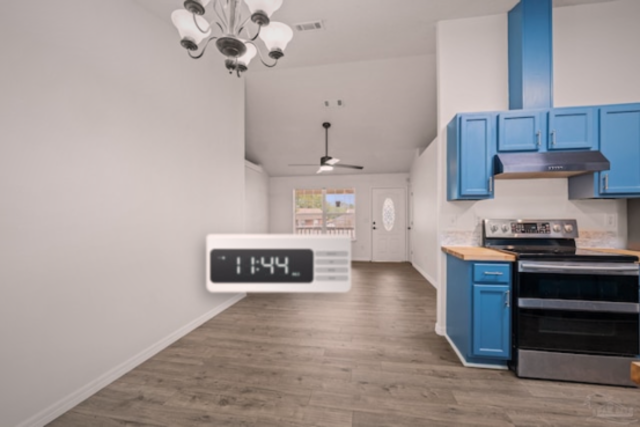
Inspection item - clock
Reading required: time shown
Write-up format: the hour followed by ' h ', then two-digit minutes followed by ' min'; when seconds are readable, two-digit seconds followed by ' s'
11 h 44 min
